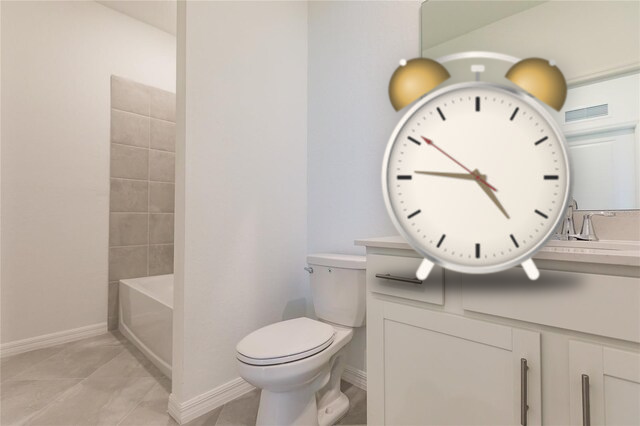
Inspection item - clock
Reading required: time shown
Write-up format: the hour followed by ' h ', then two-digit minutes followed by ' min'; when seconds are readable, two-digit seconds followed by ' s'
4 h 45 min 51 s
